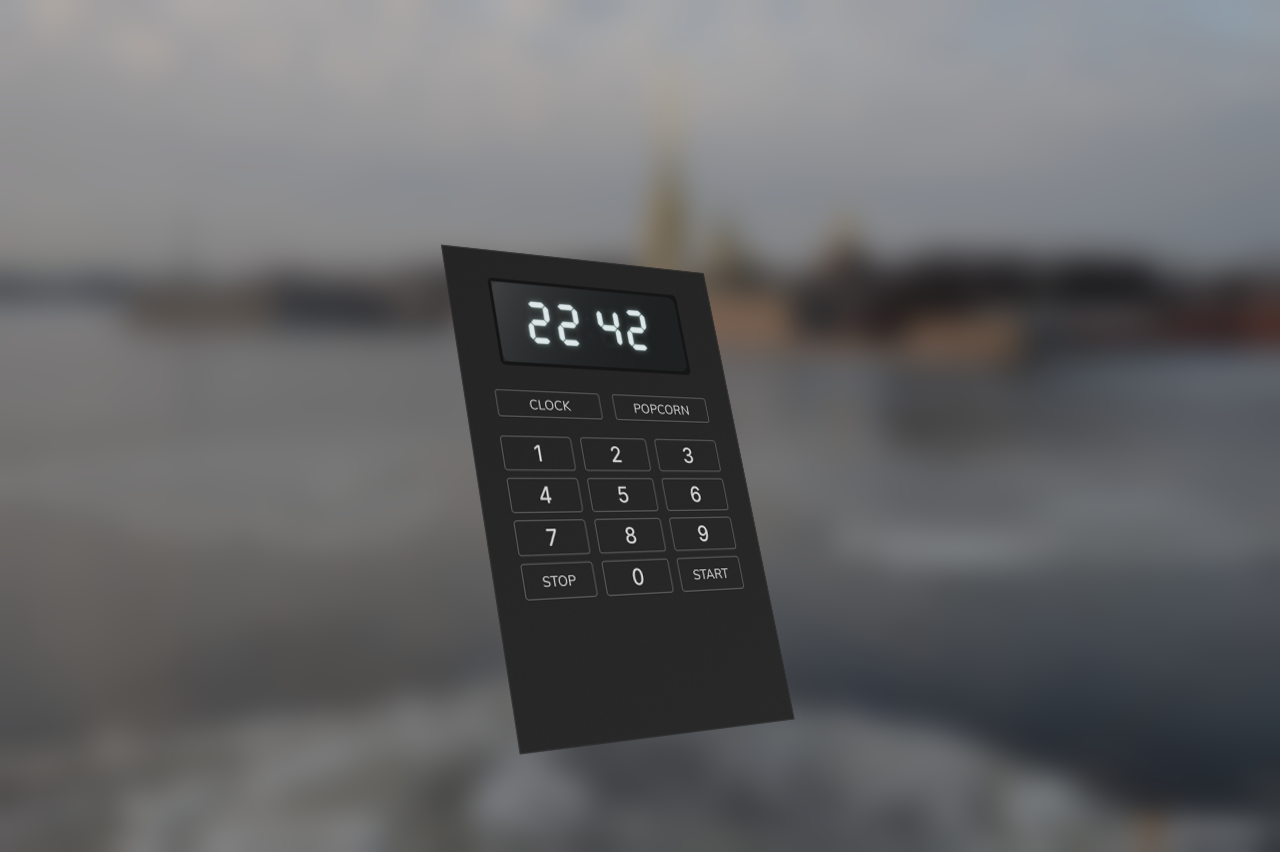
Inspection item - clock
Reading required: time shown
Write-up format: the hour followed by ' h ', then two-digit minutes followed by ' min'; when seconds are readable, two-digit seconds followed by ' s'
22 h 42 min
